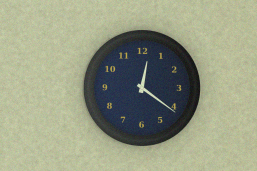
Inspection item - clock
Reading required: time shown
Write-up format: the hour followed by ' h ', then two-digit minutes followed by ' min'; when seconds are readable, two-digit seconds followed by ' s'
12 h 21 min
